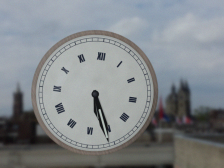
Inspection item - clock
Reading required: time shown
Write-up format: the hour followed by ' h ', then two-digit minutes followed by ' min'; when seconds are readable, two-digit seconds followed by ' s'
5 h 26 min
